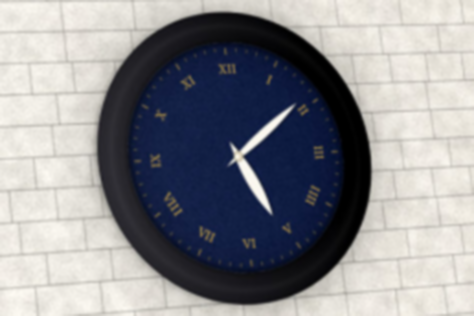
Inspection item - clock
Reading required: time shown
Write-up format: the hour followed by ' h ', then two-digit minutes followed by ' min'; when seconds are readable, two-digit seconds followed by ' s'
5 h 09 min
